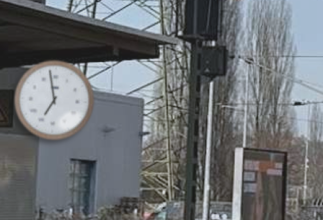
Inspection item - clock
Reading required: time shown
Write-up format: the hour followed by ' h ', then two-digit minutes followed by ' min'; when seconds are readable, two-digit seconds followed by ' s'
6 h 58 min
